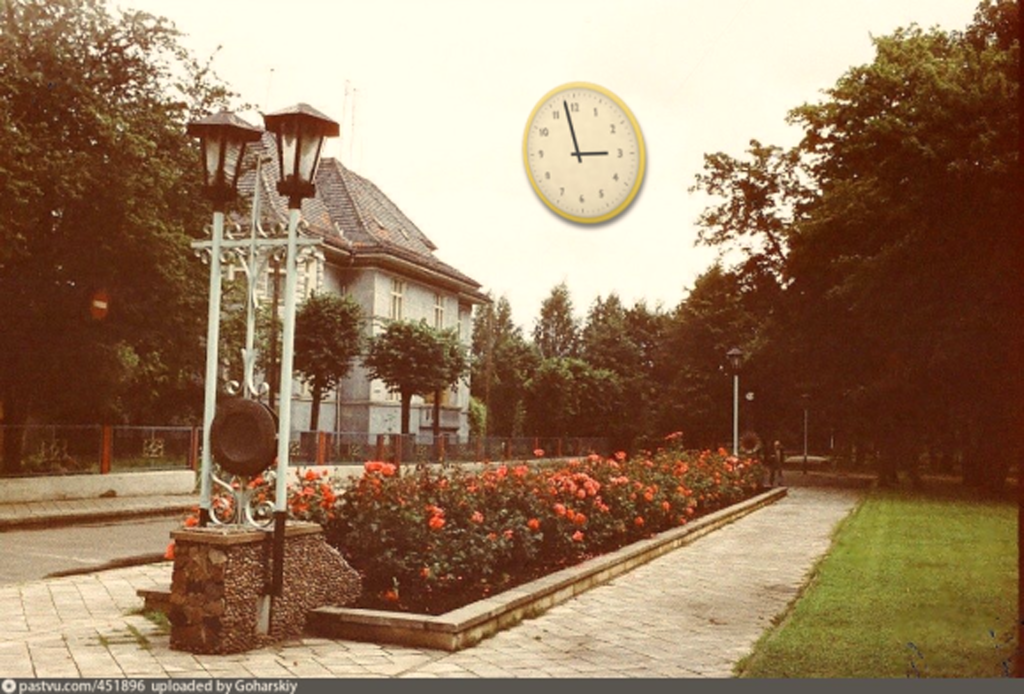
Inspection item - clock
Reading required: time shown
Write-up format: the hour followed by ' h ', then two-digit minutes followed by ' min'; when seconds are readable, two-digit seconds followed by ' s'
2 h 58 min
